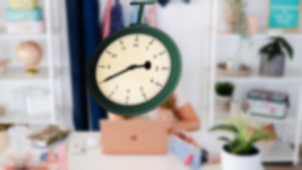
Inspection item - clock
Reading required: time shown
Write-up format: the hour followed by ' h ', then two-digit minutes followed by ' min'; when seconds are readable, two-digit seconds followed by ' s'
2 h 40 min
